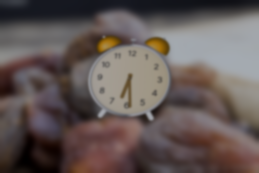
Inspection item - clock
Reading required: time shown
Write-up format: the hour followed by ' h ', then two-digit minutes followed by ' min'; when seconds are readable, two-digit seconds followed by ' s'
6 h 29 min
